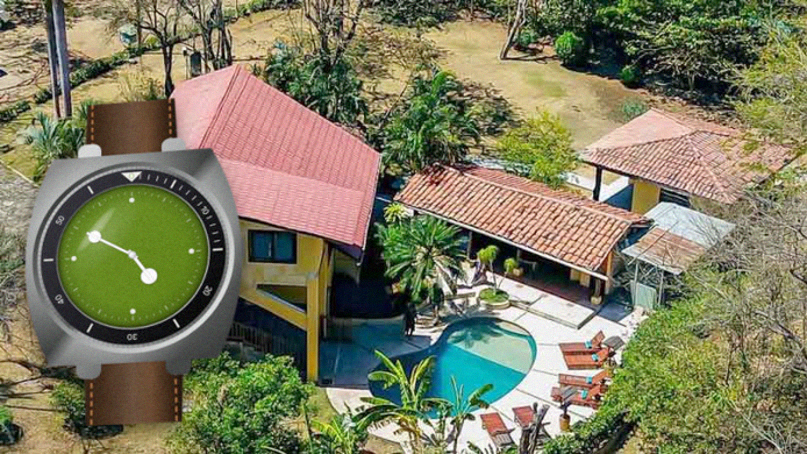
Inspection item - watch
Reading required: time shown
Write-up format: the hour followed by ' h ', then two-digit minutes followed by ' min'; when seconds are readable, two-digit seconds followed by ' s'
4 h 50 min
